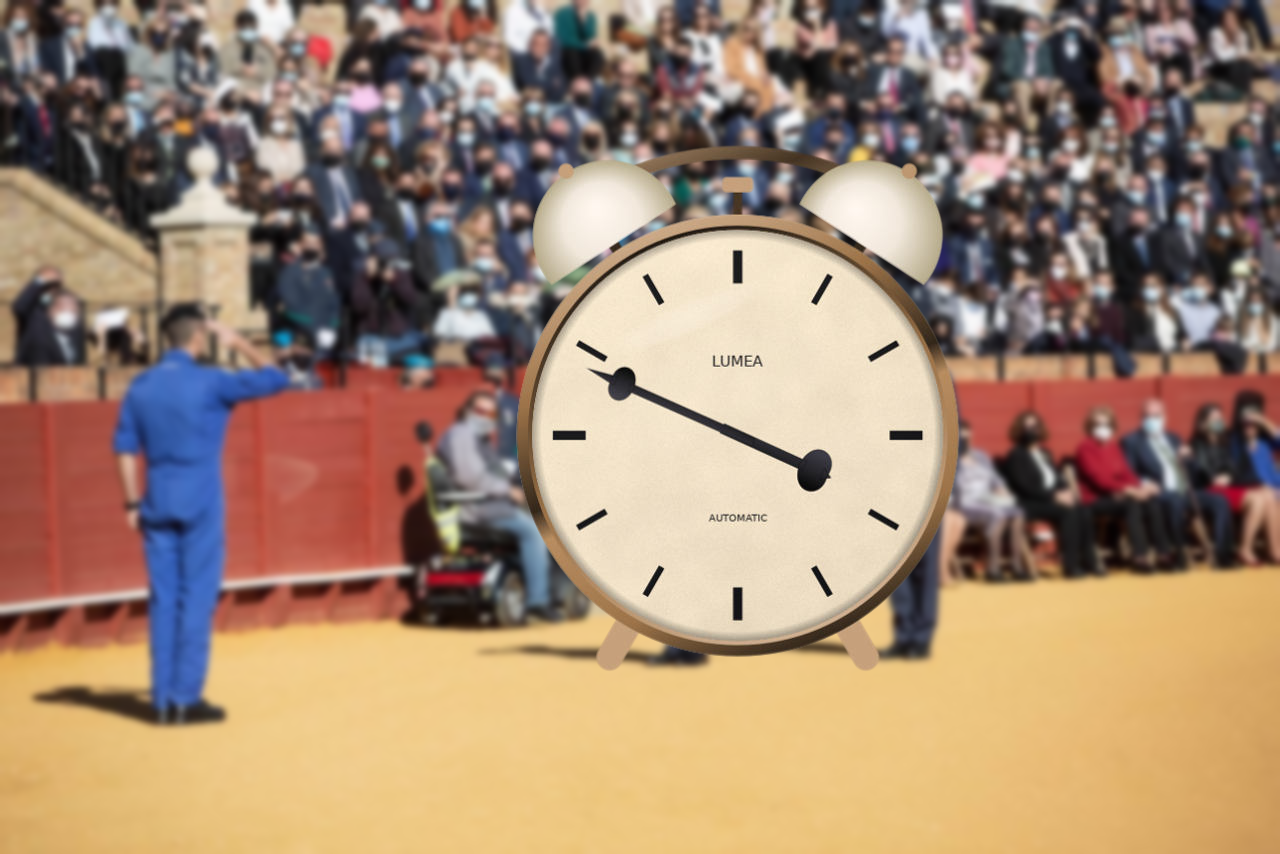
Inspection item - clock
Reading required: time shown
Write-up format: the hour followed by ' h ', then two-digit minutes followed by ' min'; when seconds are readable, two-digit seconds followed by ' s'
3 h 49 min
